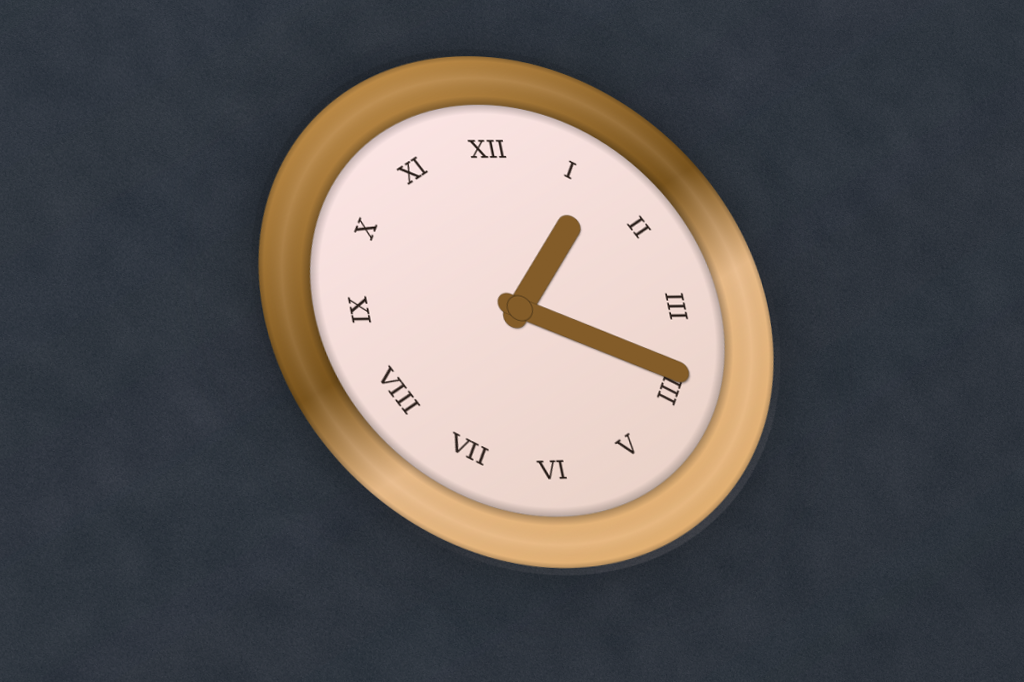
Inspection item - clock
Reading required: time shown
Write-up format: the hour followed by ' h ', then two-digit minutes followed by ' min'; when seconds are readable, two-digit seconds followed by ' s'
1 h 19 min
